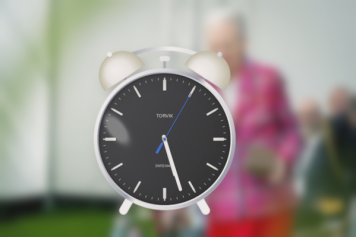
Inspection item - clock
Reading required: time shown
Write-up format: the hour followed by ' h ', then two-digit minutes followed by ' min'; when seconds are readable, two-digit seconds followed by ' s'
5 h 27 min 05 s
